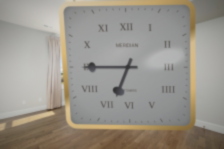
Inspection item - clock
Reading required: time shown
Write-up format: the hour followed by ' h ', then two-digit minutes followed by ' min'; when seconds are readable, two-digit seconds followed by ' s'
6 h 45 min
